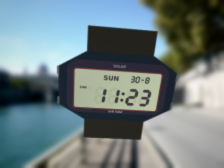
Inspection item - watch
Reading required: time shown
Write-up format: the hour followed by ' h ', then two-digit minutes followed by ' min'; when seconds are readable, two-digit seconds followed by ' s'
11 h 23 min
